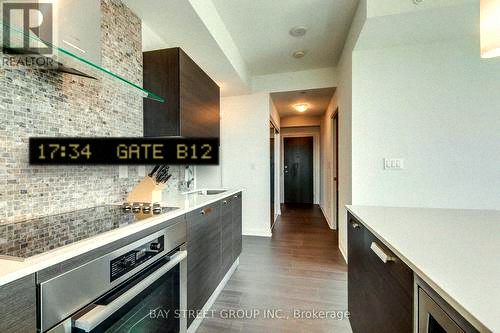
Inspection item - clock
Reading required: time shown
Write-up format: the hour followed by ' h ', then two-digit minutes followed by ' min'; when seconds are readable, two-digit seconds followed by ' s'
17 h 34 min
